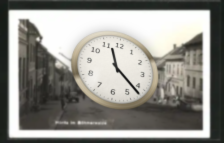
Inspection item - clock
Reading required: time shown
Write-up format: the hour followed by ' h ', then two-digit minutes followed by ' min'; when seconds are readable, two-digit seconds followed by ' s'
11 h 22 min
